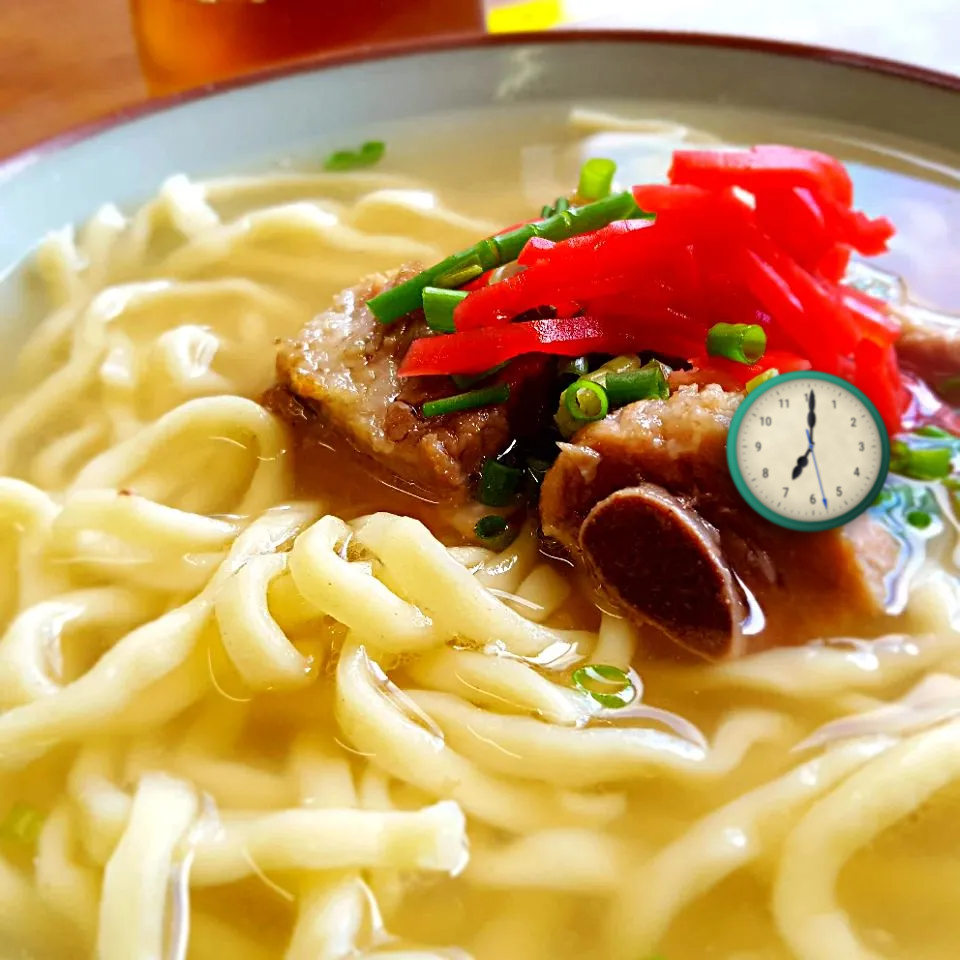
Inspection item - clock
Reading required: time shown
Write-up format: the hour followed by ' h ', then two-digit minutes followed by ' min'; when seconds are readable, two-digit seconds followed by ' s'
7 h 00 min 28 s
